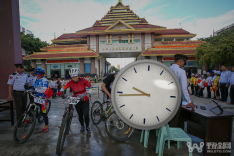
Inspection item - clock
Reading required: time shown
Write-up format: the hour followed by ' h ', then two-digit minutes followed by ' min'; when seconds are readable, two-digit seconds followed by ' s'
9 h 44 min
